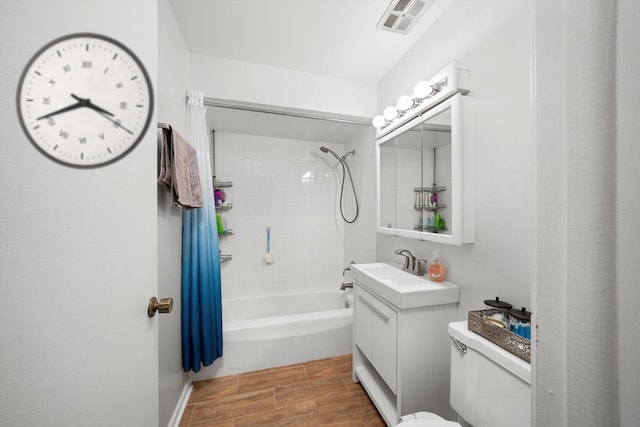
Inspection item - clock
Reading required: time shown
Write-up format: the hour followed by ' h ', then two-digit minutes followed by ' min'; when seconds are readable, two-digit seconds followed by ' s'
3 h 41 min 20 s
